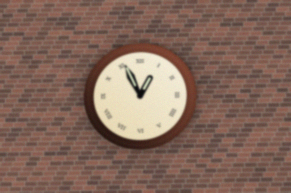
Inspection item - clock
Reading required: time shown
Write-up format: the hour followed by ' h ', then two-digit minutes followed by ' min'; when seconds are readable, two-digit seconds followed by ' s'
12 h 56 min
